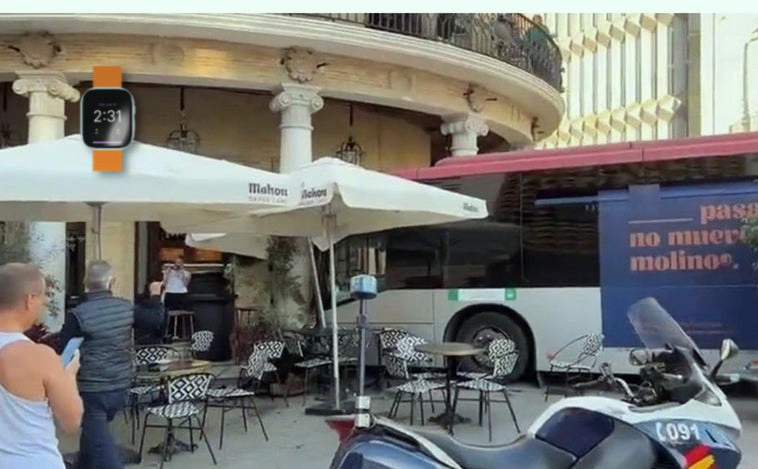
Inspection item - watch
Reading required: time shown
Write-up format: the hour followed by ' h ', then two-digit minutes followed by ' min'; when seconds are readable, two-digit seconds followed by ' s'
2 h 31 min
